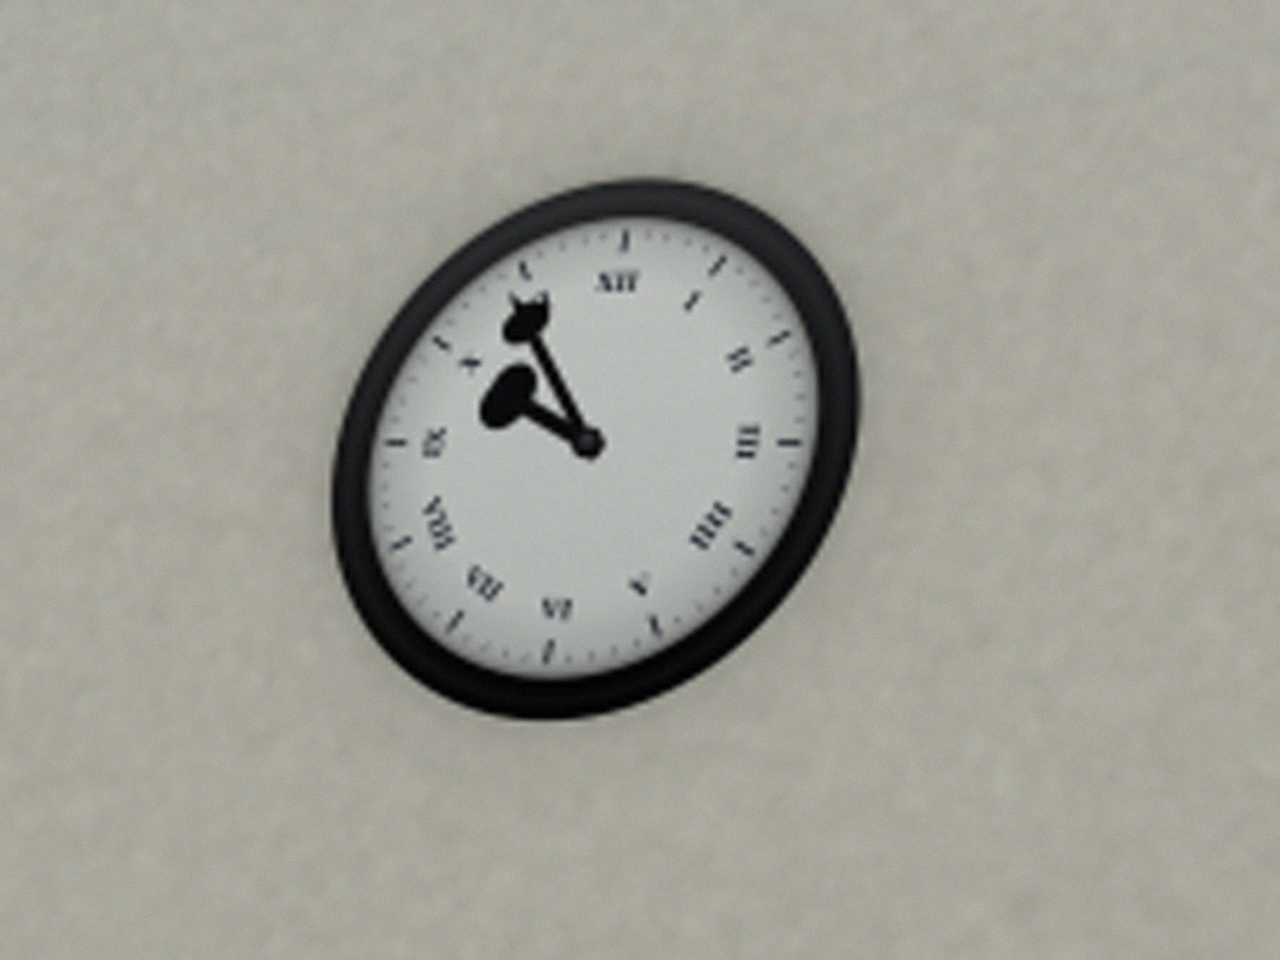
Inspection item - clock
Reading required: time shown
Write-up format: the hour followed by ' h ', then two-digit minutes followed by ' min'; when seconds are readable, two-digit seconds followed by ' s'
9 h 54 min
